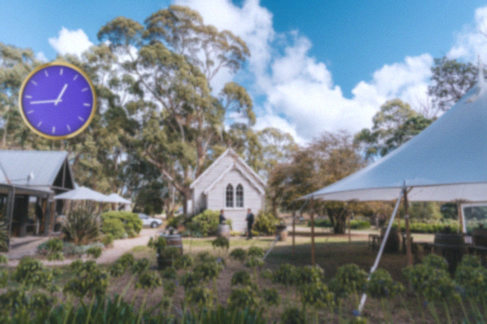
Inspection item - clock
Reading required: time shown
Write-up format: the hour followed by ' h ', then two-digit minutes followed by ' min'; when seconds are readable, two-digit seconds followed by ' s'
12 h 43 min
